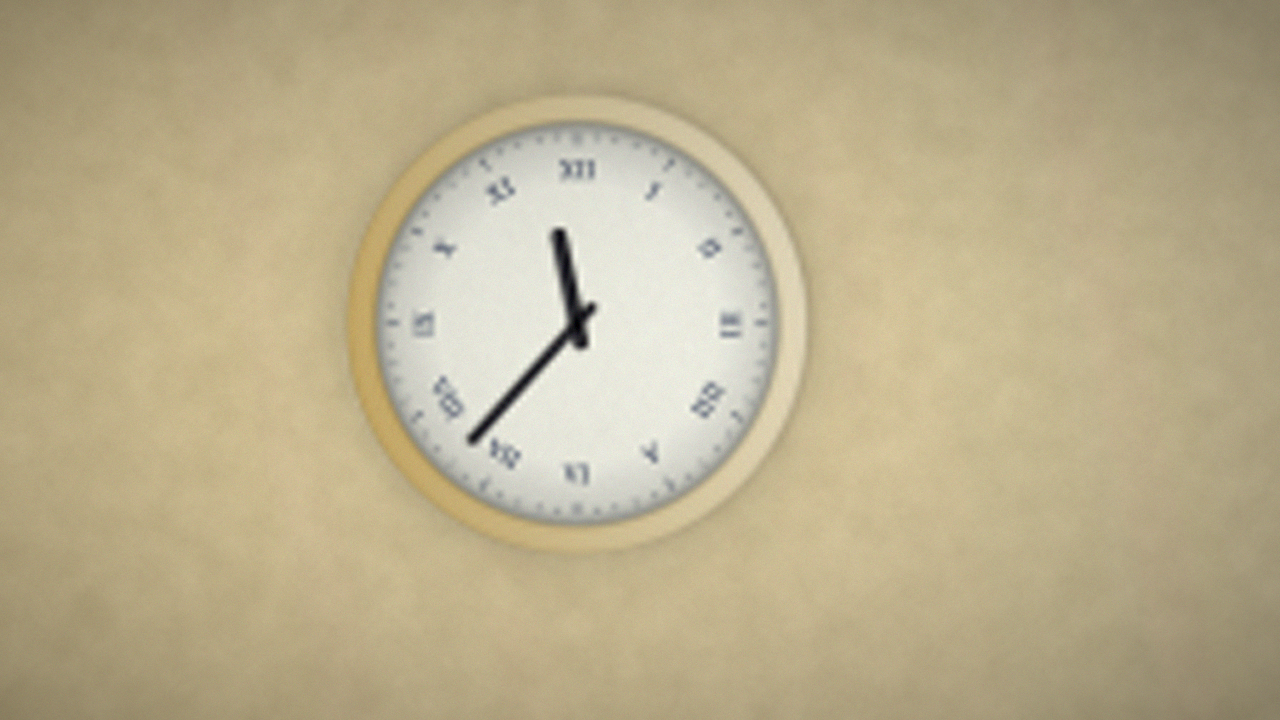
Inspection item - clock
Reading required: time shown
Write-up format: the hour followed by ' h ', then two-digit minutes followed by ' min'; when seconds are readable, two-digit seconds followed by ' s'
11 h 37 min
